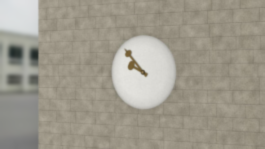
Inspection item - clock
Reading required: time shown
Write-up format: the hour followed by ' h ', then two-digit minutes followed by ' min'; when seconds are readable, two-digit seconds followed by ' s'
9 h 53 min
